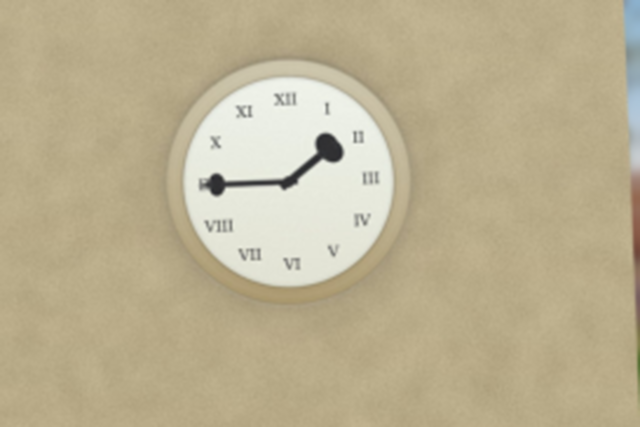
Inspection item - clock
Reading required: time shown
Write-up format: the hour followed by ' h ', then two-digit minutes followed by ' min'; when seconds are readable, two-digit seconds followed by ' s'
1 h 45 min
